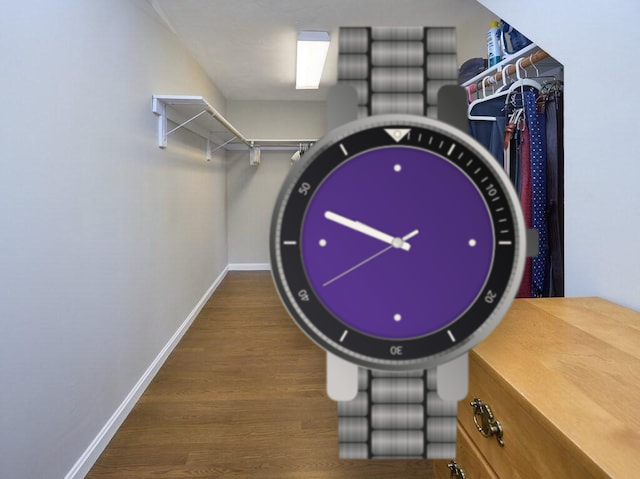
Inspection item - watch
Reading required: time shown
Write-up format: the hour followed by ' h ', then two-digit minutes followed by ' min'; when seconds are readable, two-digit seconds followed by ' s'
9 h 48 min 40 s
